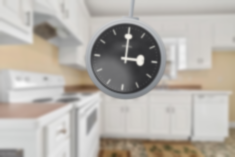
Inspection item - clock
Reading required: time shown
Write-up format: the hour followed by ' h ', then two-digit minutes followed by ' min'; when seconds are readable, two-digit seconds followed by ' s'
3 h 00 min
